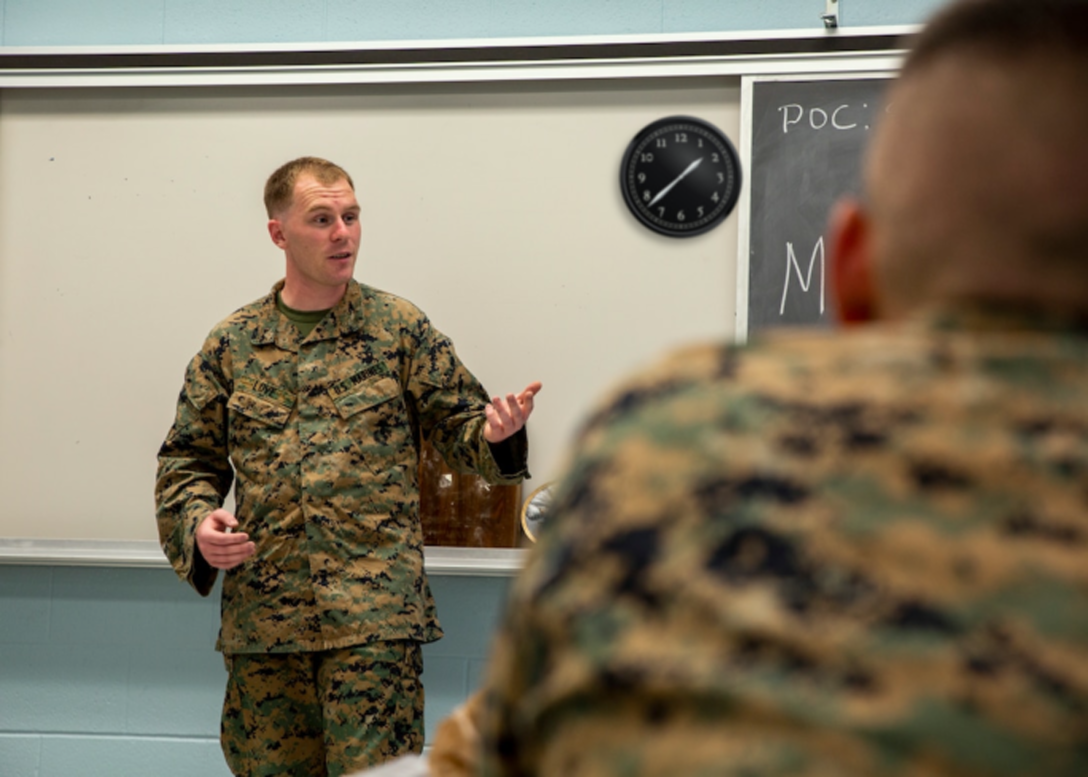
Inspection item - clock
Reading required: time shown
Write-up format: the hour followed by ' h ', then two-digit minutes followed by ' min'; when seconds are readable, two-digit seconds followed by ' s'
1 h 38 min
